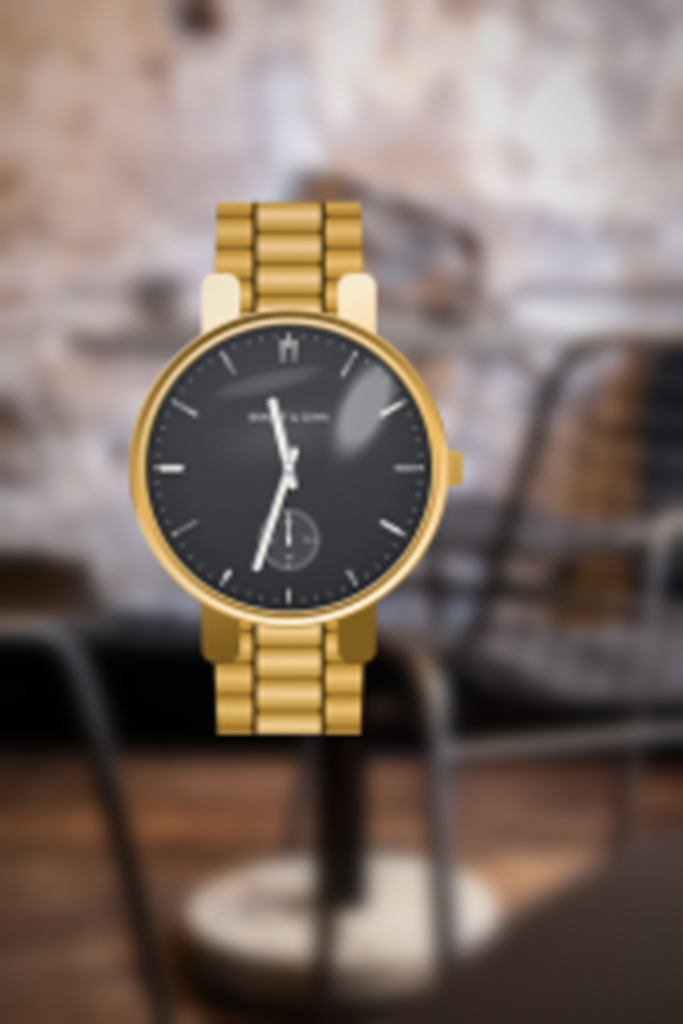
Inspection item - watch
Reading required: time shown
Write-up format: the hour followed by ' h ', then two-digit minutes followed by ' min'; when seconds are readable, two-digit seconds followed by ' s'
11 h 33 min
